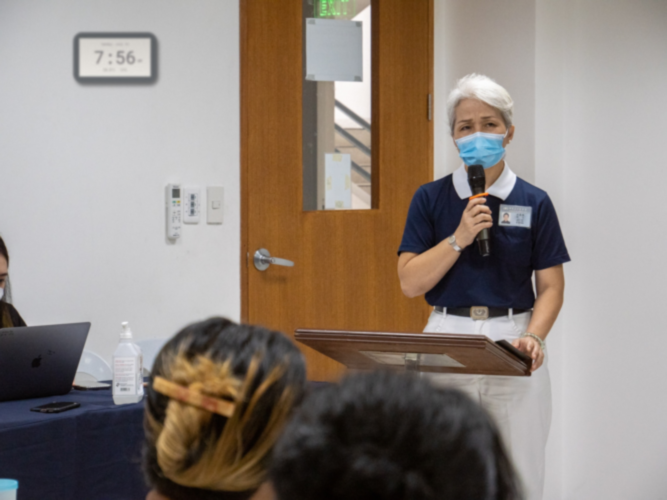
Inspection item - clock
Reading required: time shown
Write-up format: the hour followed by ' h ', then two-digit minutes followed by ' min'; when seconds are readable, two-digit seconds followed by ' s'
7 h 56 min
